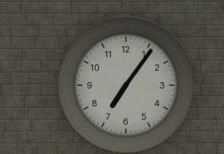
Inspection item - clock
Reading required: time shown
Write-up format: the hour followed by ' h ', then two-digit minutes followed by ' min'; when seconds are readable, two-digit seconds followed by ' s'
7 h 06 min
